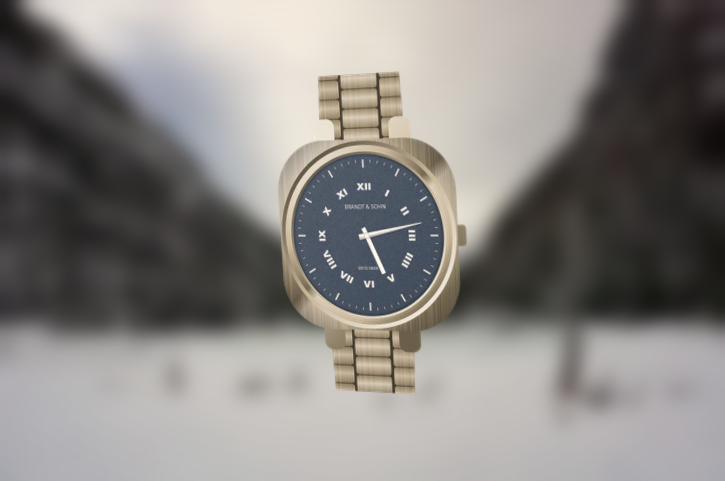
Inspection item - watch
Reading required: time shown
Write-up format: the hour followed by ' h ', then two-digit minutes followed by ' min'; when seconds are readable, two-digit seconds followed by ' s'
5 h 13 min
